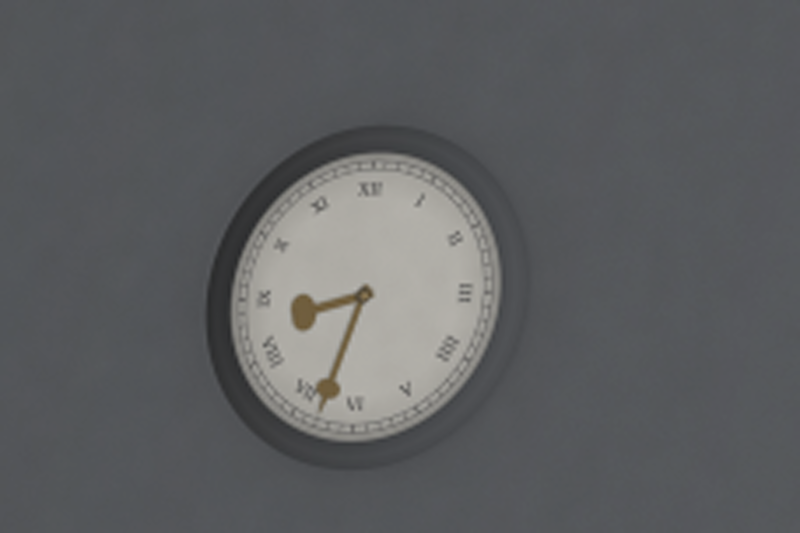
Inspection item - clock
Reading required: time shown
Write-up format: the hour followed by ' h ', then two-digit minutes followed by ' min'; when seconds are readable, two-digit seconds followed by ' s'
8 h 33 min
